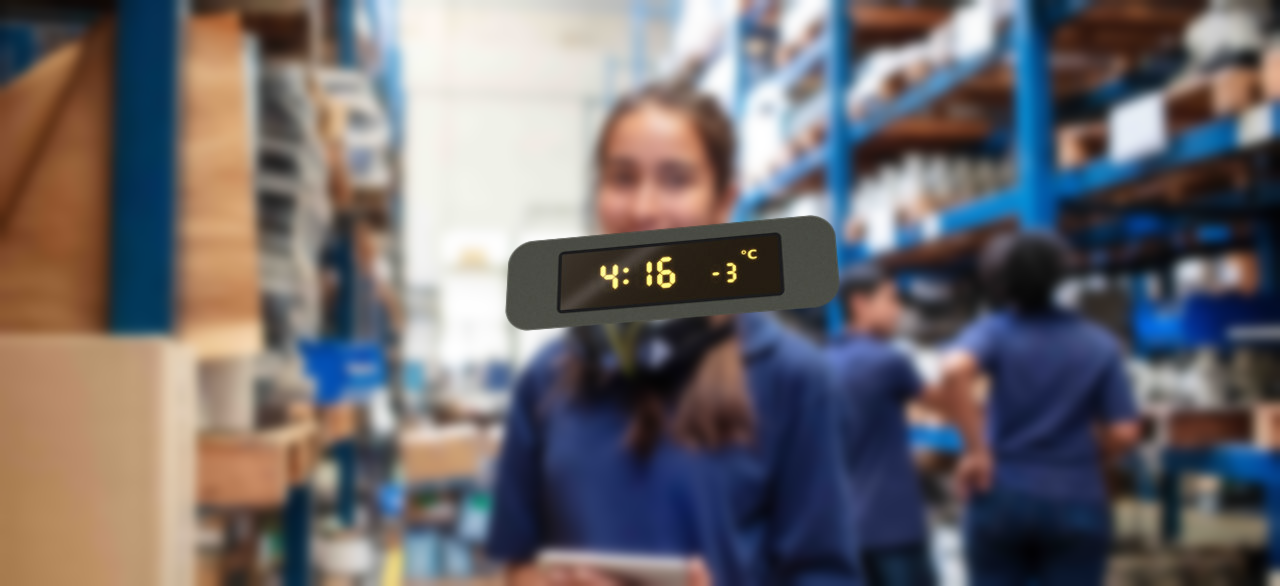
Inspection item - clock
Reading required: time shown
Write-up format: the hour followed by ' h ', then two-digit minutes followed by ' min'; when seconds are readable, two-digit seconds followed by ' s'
4 h 16 min
